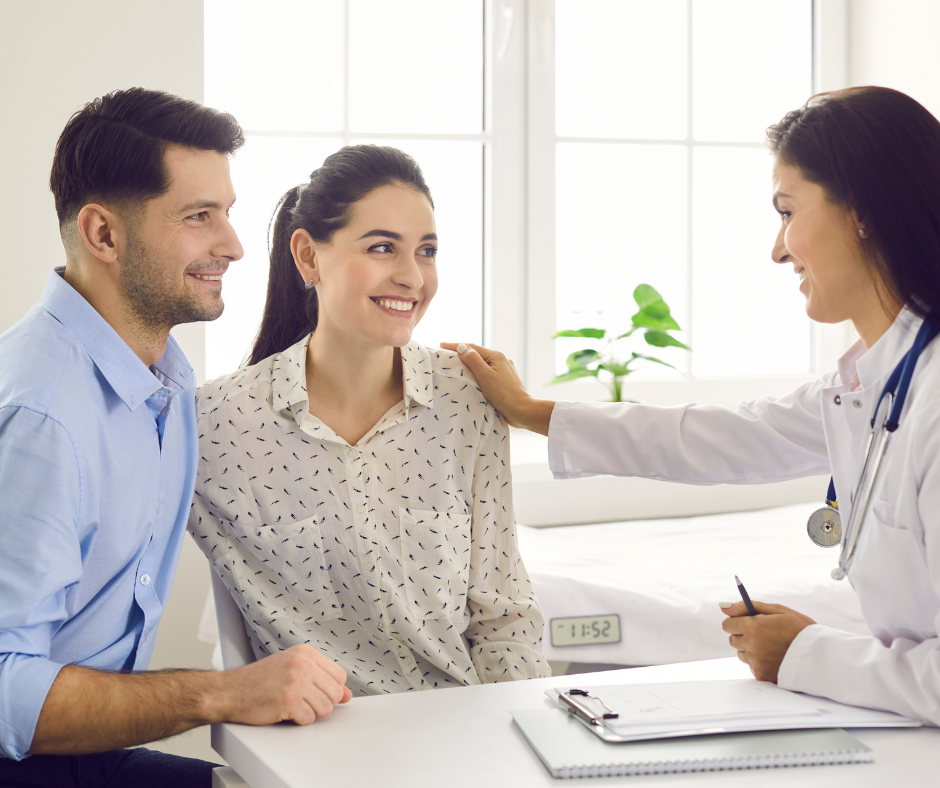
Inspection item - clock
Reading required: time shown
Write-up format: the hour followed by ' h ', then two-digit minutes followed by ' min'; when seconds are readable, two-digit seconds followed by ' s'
11 h 52 min
